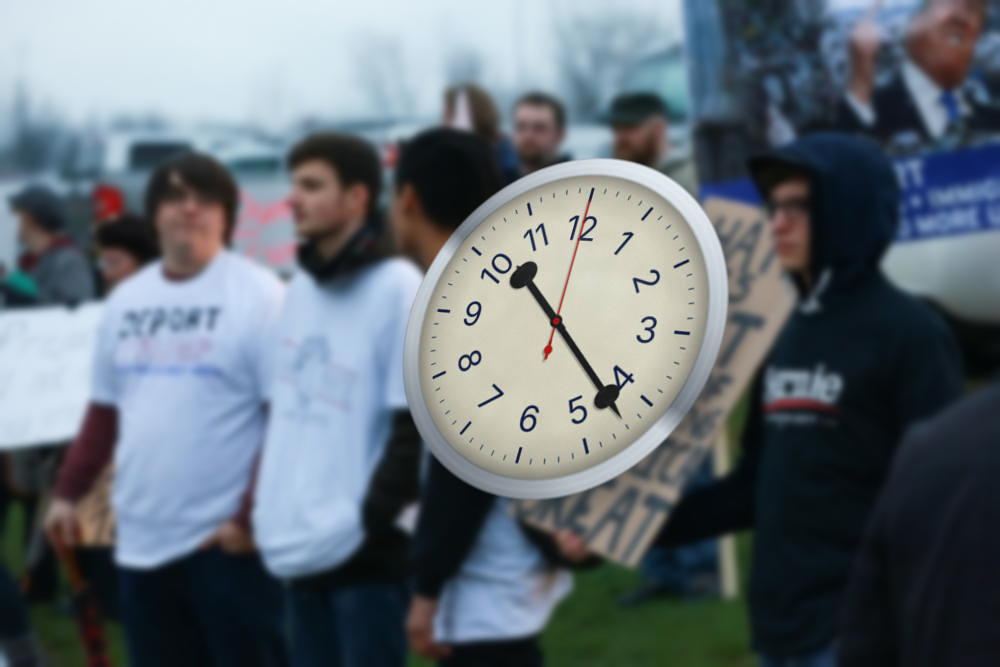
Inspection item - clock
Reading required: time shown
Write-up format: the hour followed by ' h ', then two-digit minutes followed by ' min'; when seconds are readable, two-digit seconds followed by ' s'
10 h 22 min 00 s
